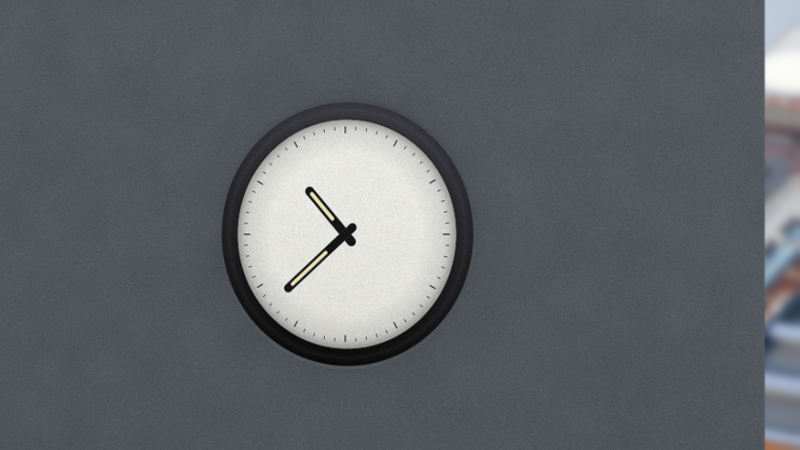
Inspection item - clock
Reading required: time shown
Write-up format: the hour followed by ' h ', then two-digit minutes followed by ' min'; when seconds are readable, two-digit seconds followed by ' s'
10 h 38 min
